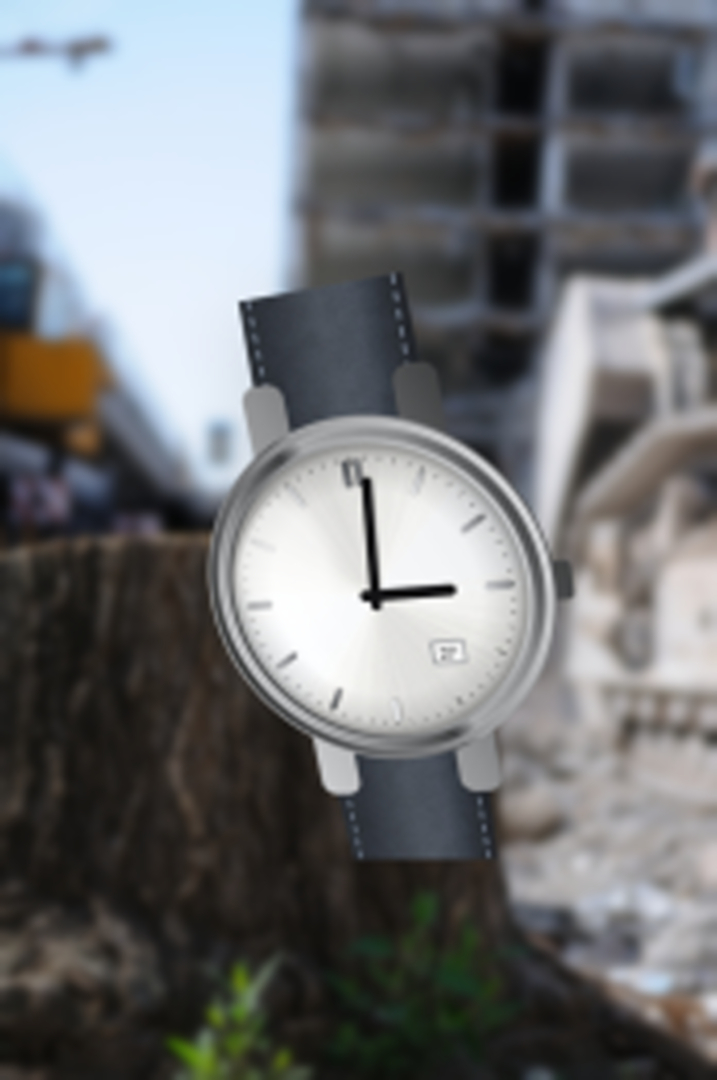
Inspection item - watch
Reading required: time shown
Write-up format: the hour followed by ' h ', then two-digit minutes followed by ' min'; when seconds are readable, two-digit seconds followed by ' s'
3 h 01 min
